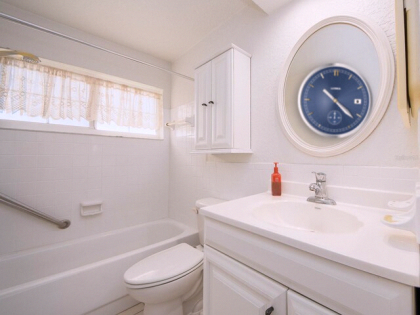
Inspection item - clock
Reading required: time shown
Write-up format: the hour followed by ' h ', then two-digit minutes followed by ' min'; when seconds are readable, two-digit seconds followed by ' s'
10 h 22 min
